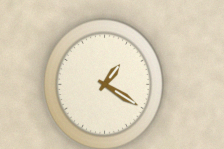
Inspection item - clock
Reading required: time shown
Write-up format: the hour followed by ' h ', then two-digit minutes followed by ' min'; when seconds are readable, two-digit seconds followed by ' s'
1 h 20 min
